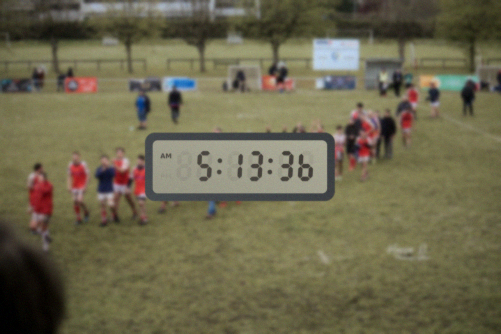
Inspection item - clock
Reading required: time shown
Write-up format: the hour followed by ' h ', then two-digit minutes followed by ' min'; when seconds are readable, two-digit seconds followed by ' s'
5 h 13 min 36 s
